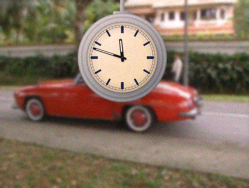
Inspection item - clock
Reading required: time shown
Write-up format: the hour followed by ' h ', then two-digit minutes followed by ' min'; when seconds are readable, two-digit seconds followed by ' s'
11 h 48 min
